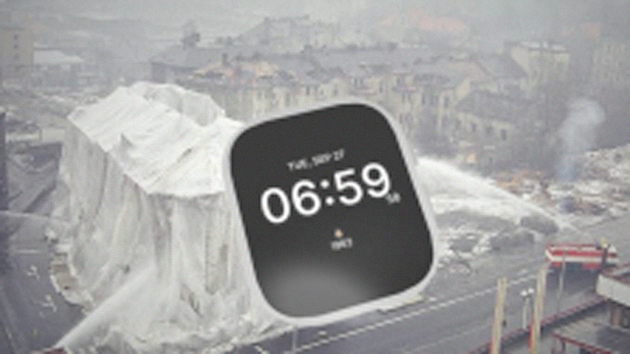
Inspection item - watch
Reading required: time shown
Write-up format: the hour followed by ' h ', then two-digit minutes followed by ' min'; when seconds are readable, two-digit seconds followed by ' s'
6 h 59 min
